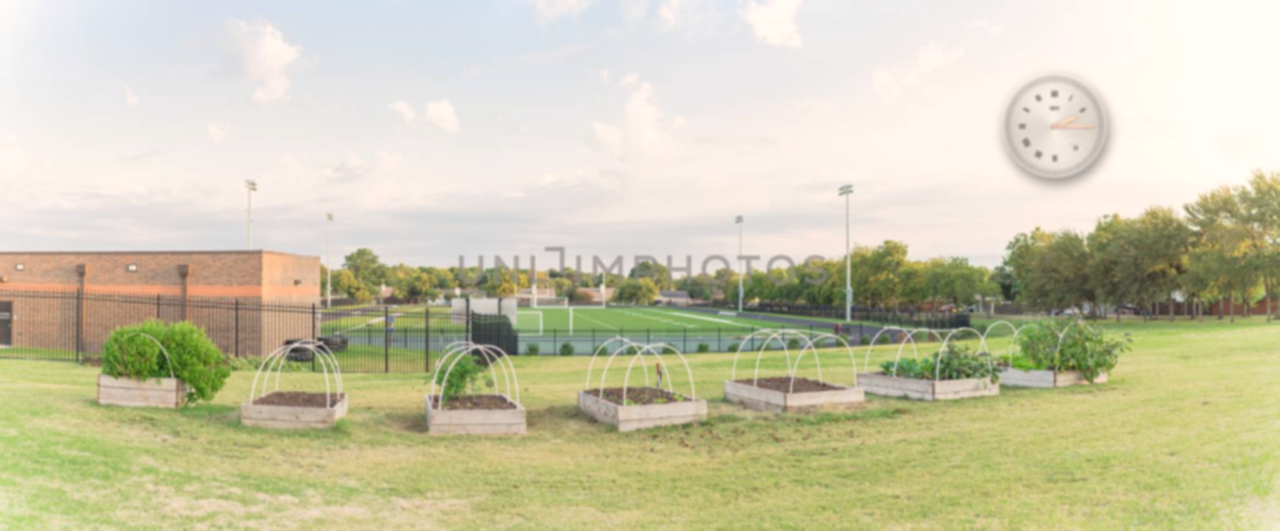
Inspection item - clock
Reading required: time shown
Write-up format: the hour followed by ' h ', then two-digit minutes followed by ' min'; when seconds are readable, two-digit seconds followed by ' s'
2 h 15 min
